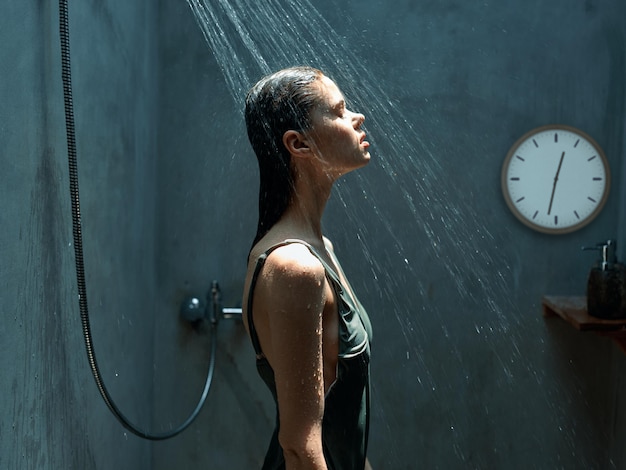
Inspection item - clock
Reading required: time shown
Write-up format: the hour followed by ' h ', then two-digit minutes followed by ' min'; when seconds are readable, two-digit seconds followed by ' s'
12 h 32 min
